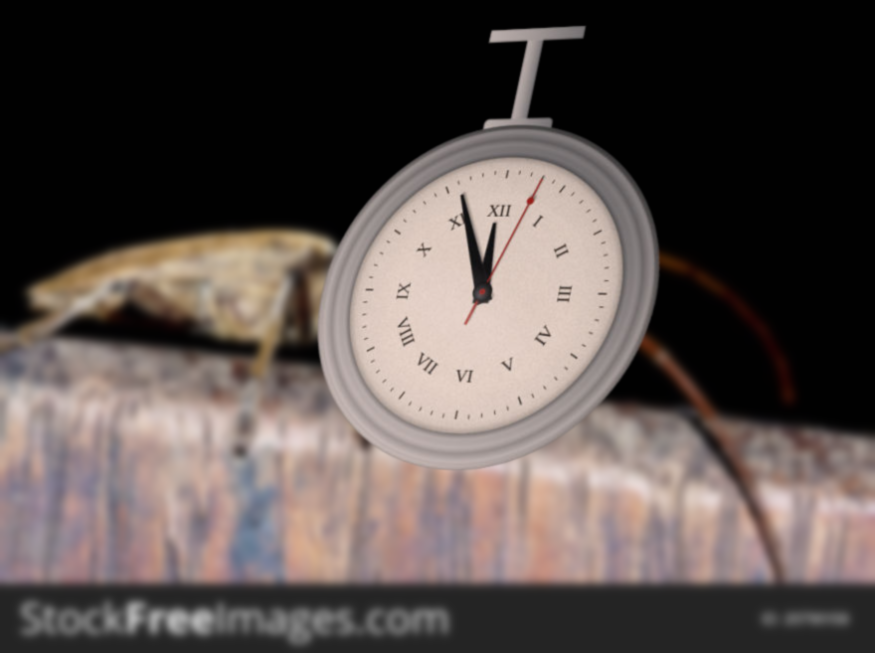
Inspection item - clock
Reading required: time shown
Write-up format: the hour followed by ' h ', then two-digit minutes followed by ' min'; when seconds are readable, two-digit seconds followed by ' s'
11 h 56 min 03 s
